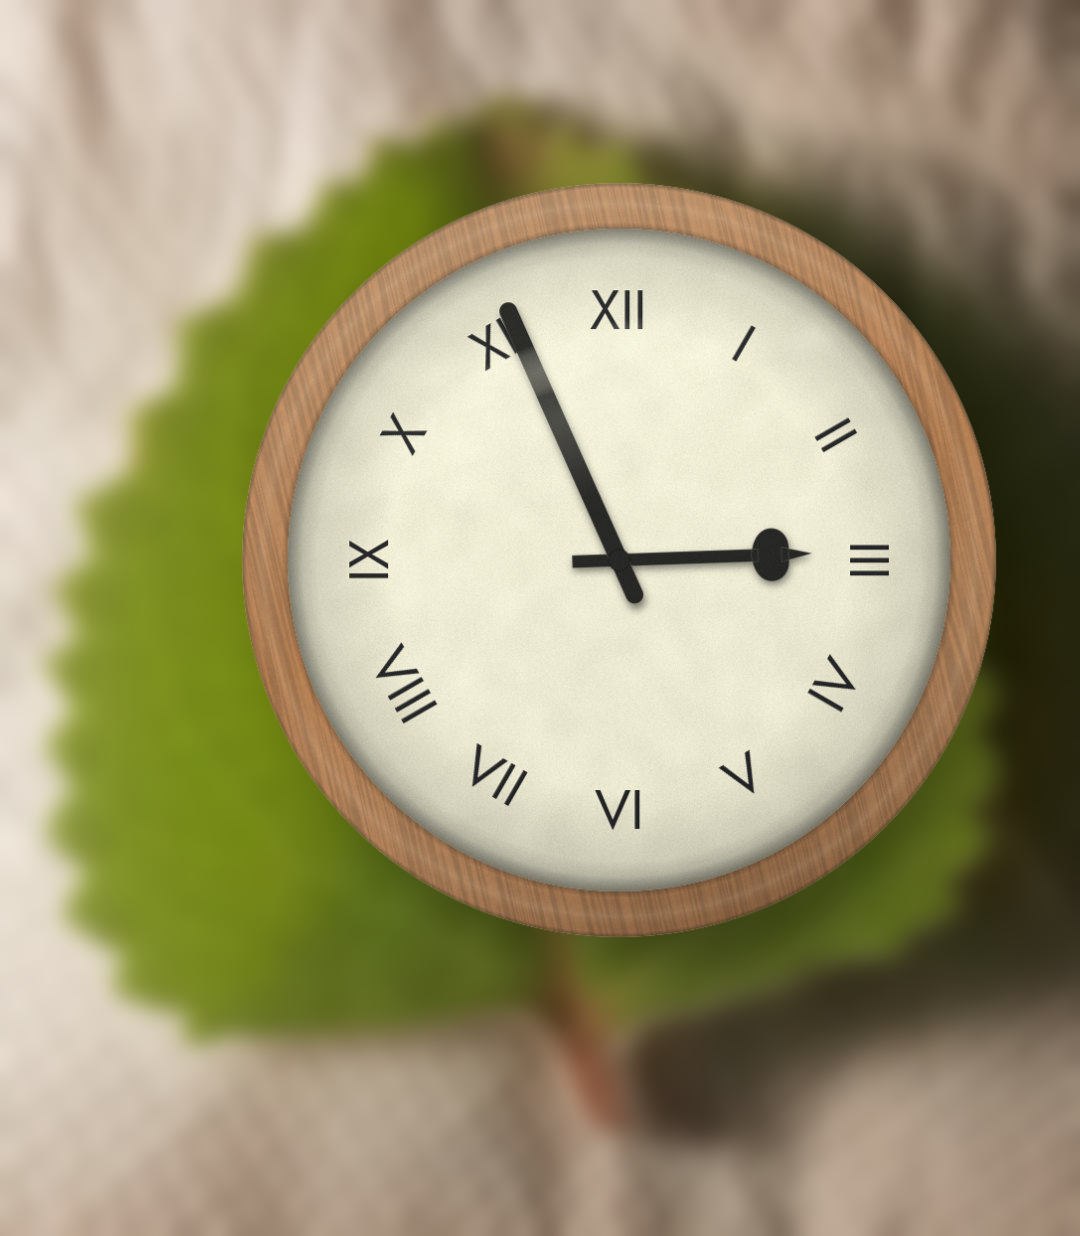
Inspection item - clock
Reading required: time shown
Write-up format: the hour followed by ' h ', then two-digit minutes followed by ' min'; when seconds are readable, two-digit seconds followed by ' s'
2 h 56 min
